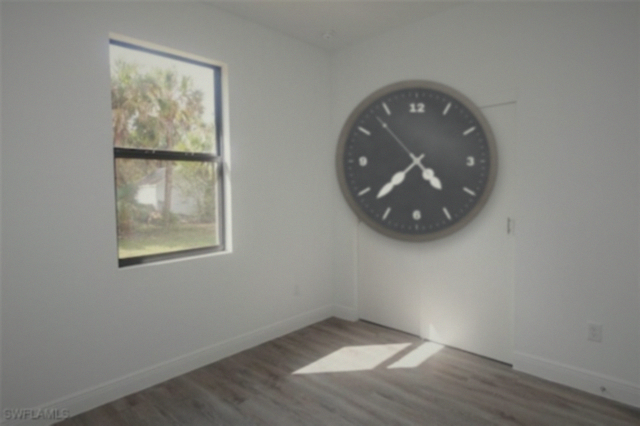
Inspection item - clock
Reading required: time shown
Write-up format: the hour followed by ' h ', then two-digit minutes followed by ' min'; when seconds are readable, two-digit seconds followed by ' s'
4 h 37 min 53 s
